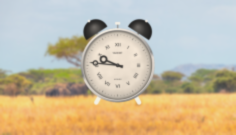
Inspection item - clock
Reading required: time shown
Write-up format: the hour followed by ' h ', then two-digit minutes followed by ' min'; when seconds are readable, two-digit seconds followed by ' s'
9 h 46 min
